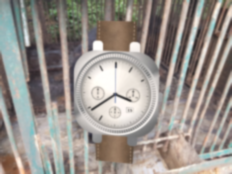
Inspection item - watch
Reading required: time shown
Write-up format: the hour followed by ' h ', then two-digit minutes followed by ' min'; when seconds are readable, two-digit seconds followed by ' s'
3 h 39 min
